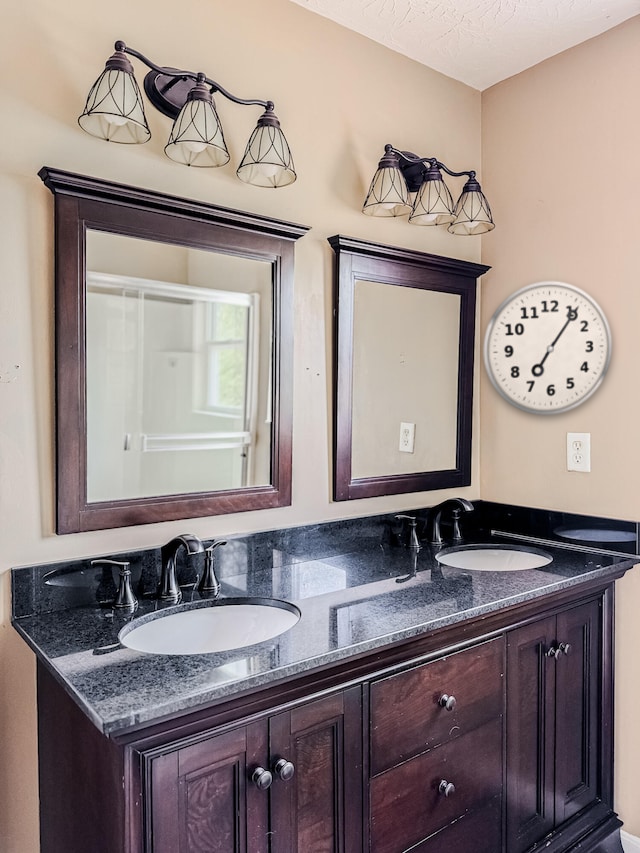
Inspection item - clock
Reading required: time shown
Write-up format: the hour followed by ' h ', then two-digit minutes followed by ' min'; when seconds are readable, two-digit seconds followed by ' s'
7 h 06 min
